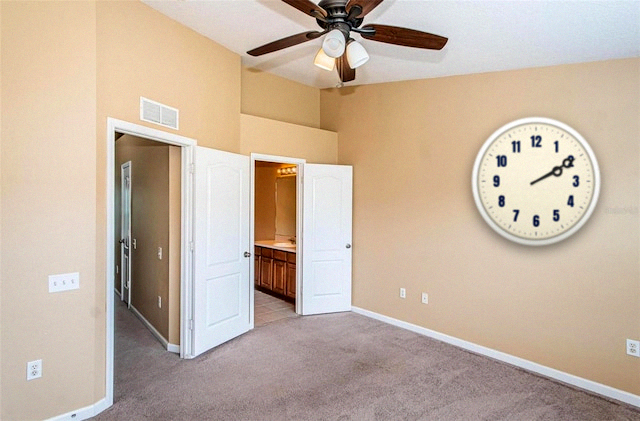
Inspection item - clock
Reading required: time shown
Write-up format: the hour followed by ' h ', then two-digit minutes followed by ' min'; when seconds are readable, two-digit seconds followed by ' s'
2 h 10 min
